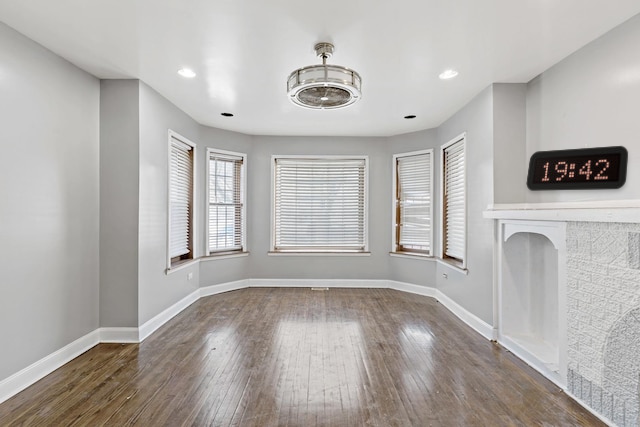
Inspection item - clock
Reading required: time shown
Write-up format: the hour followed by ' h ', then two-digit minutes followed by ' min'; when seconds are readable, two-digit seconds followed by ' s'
19 h 42 min
